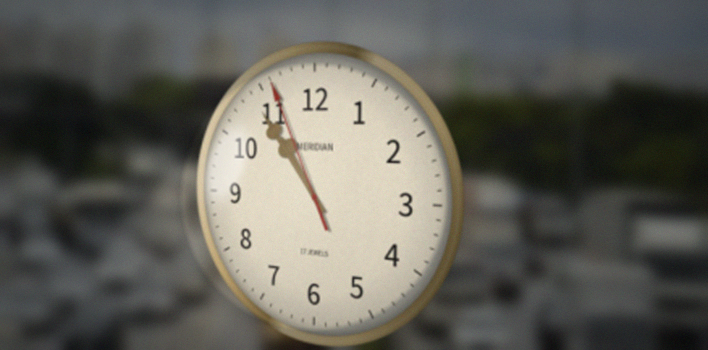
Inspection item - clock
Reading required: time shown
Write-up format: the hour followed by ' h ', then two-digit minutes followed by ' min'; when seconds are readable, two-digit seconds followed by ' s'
10 h 53 min 56 s
